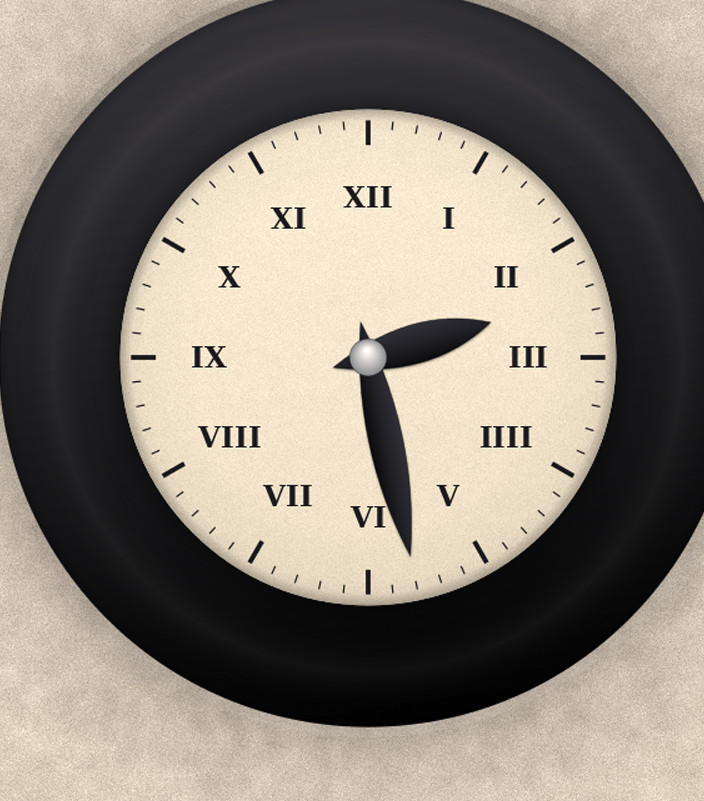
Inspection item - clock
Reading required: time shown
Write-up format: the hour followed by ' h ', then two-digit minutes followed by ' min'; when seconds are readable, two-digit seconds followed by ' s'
2 h 28 min
